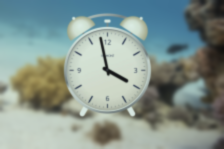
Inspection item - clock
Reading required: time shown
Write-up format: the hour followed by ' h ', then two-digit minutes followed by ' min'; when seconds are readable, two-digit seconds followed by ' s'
3 h 58 min
